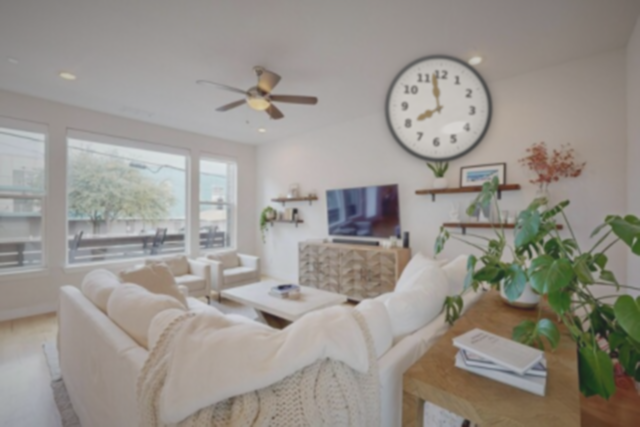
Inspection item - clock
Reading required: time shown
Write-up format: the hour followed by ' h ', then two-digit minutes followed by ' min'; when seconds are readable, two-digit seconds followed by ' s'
7 h 58 min
